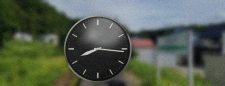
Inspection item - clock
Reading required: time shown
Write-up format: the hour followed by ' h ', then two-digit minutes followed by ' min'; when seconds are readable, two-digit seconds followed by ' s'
8 h 16 min
